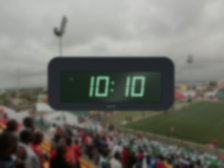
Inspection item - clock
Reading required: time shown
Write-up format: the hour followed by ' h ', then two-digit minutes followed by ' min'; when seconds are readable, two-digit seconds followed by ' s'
10 h 10 min
